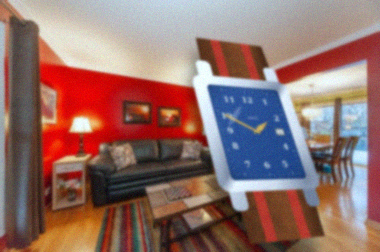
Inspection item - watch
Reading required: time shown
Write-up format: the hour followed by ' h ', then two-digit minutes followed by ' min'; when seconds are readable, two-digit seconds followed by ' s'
1 h 50 min
